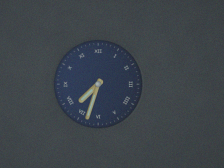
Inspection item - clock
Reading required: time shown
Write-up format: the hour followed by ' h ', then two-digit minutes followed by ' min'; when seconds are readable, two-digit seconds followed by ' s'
7 h 33 min
